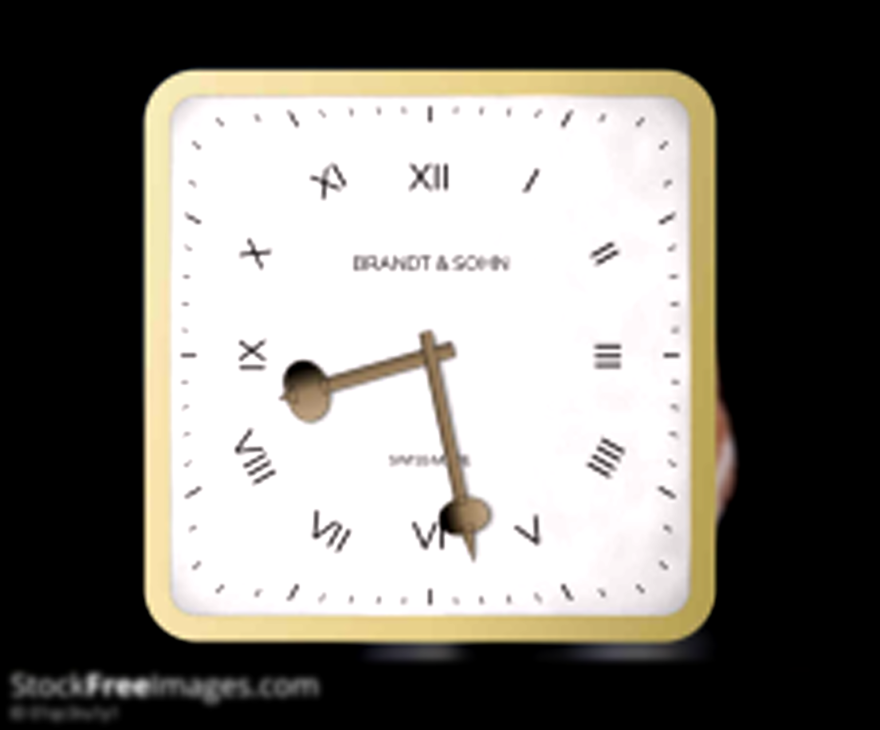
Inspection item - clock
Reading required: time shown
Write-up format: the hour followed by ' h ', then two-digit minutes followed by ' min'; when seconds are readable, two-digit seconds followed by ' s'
8 h 28 min
